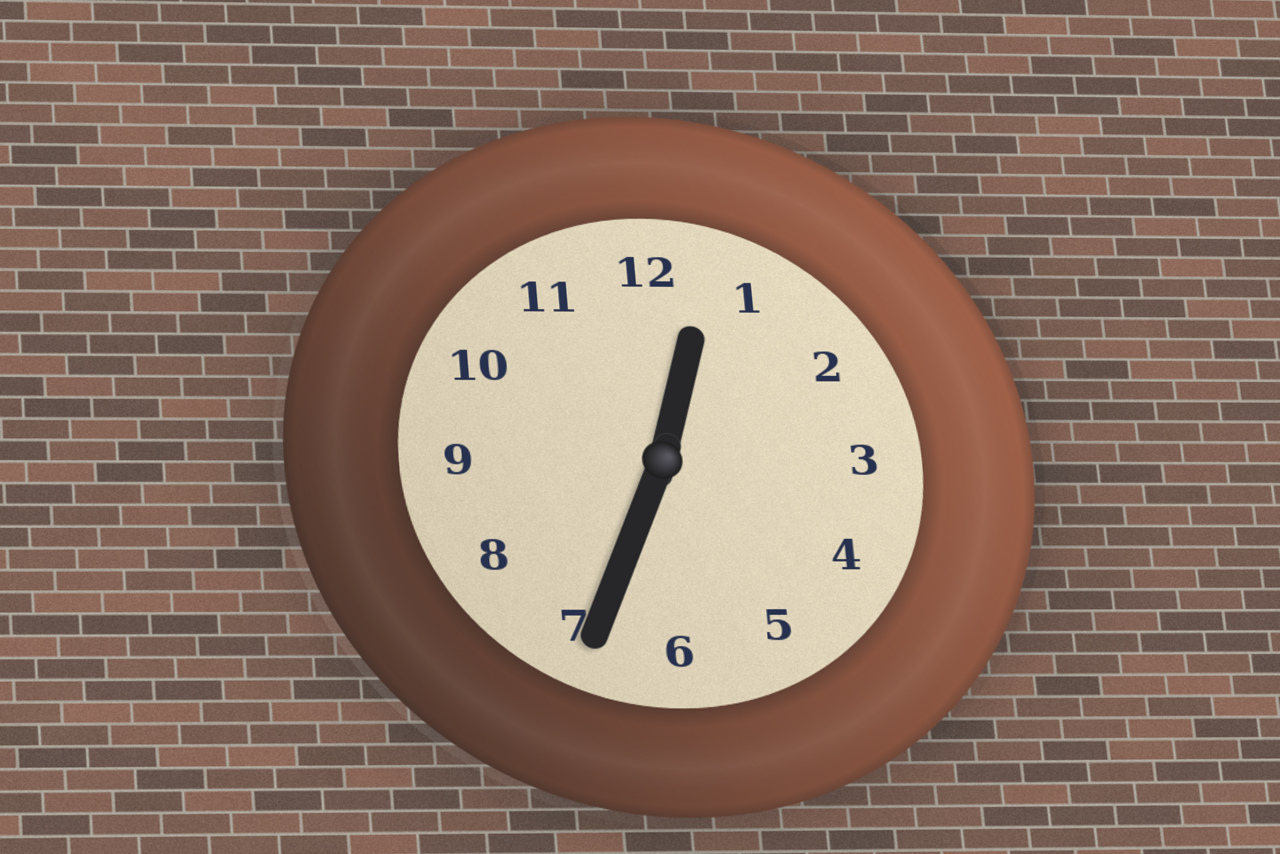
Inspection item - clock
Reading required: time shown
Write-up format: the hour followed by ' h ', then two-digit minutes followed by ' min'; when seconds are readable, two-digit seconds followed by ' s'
12 h 34 min
